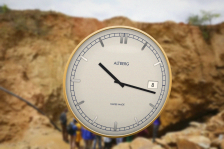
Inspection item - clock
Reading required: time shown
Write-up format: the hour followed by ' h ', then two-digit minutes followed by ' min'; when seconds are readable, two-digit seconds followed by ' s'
10 h 17 min
